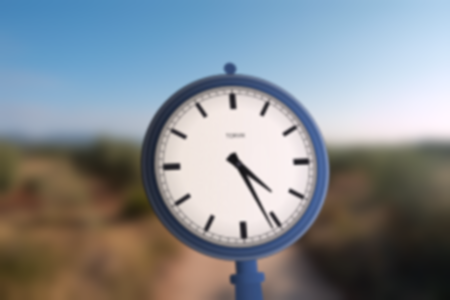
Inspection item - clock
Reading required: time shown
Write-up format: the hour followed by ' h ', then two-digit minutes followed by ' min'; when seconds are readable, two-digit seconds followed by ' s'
4 h 26 min
